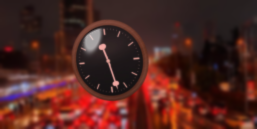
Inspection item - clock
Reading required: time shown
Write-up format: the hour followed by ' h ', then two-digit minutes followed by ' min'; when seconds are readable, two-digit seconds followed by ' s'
11 h 28 min
